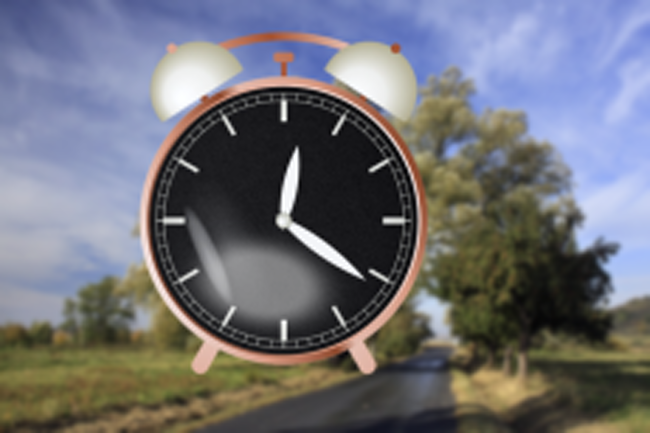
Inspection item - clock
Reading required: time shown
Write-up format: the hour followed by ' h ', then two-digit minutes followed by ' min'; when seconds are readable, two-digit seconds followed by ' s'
12 h 21 min
